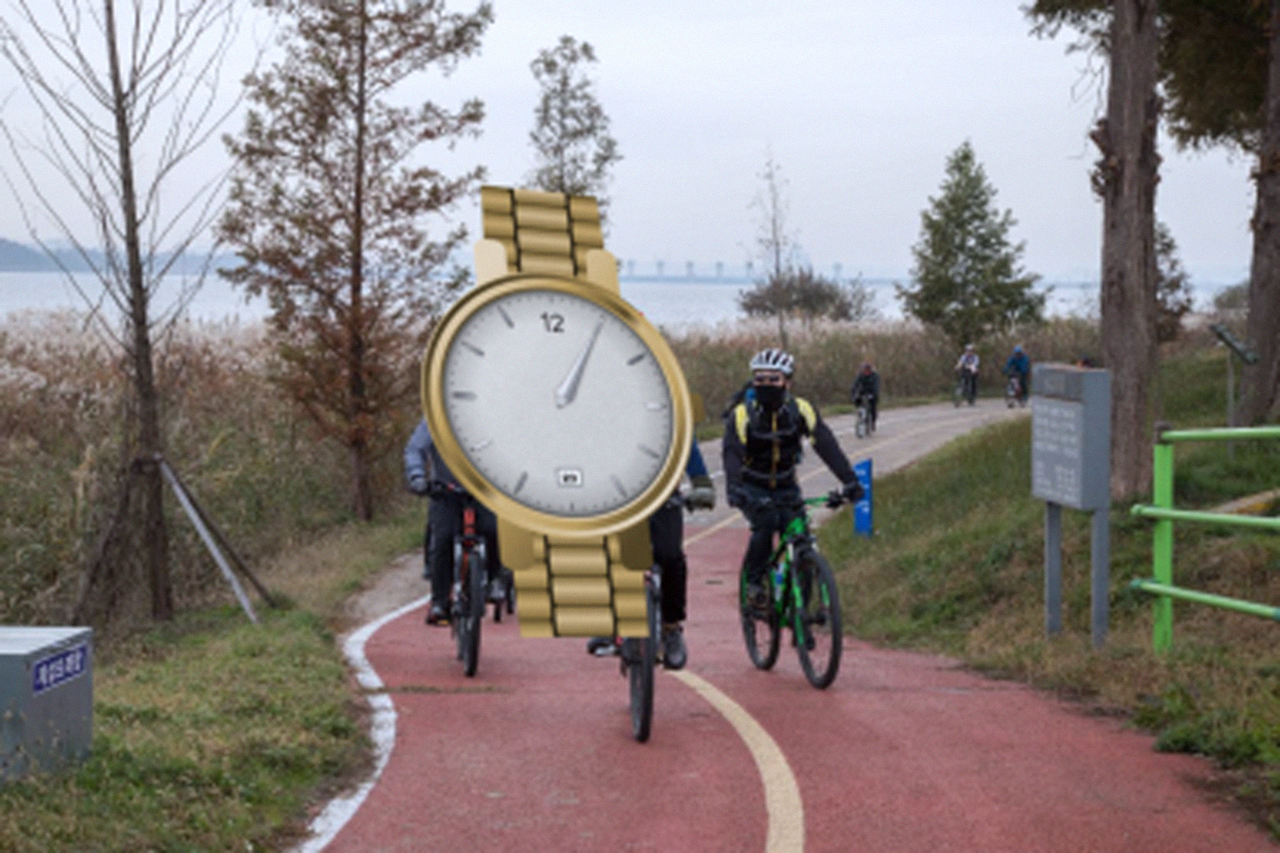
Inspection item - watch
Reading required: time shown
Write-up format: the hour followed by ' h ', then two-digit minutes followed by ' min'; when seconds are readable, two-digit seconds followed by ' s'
1 h 05 min
